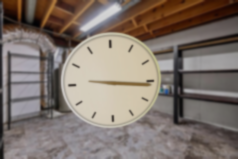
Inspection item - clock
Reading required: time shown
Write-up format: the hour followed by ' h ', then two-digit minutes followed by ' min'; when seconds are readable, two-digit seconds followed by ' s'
9 h 16 min
